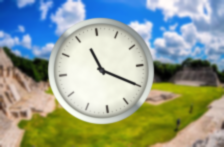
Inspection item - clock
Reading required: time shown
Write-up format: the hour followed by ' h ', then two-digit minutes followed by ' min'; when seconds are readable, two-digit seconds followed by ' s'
11 h 20 min
